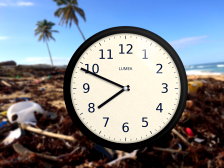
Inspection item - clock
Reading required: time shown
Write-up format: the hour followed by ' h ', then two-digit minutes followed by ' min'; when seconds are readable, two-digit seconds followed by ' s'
7 h 49 min
